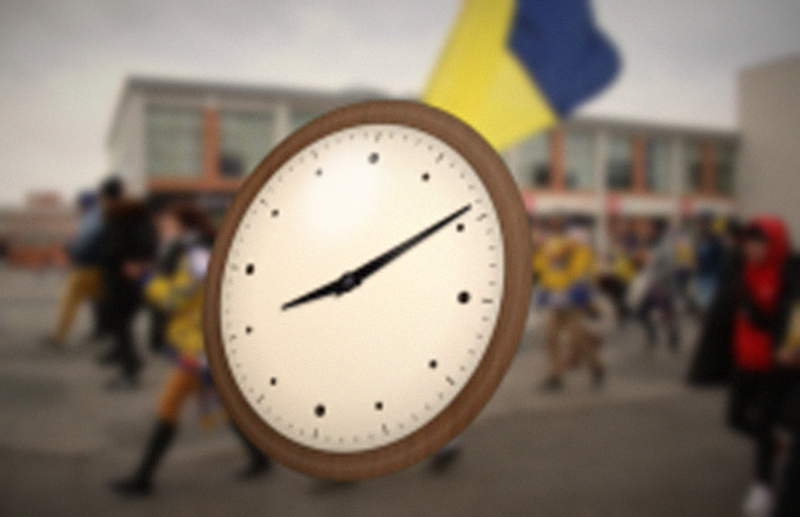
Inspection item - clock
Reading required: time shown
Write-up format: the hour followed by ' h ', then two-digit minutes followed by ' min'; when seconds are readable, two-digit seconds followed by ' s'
8 h 09 min
